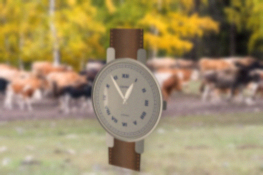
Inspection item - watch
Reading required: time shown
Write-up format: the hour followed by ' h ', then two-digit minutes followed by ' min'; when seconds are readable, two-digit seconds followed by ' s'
12 h 54 min
